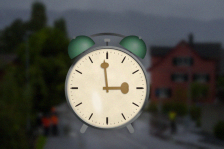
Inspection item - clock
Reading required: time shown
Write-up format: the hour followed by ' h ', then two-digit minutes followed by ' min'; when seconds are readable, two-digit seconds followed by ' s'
2 h 59 min
